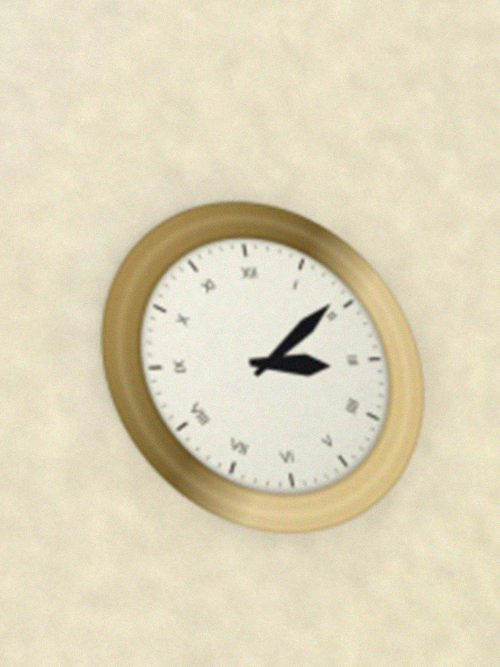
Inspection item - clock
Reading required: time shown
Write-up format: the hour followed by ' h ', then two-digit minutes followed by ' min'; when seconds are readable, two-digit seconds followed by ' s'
3 h 09 min
